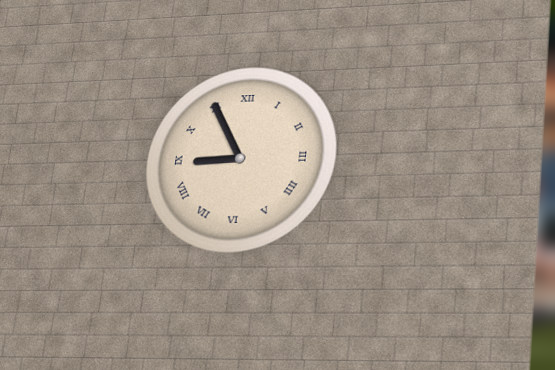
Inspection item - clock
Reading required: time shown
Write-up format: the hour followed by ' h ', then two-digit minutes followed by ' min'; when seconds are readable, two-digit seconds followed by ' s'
8 h 55 min
